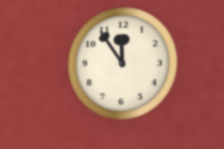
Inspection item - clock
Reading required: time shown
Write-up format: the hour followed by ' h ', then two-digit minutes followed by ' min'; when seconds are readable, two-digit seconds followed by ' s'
11 h 54 min
